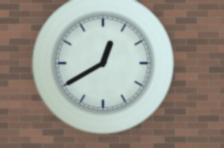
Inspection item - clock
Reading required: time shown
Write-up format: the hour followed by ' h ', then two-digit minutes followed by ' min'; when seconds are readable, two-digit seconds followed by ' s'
12 h 40 min
